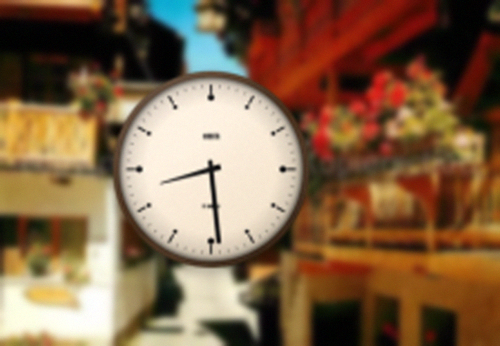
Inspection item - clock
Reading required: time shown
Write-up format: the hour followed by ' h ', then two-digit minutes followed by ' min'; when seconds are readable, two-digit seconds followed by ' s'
8 h 29 min
